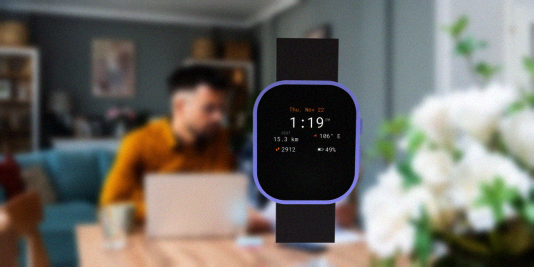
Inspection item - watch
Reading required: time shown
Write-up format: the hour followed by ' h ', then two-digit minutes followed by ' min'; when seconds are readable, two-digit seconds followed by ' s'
1 h 19 min
